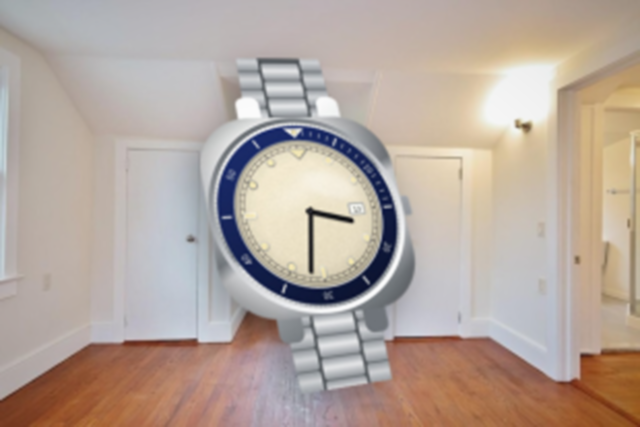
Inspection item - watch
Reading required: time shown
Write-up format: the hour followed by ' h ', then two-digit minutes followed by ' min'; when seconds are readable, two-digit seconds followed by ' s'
3 h 32 min
